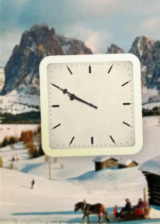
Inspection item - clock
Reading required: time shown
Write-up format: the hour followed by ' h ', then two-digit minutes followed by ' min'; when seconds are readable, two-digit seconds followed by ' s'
9 h 50 min
